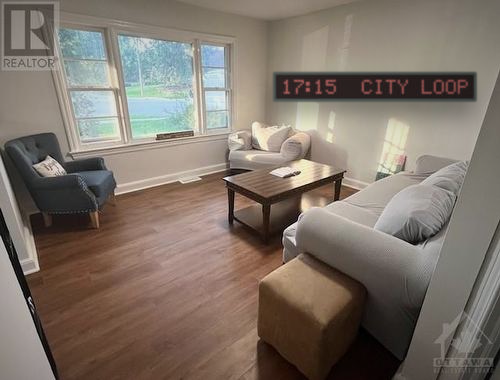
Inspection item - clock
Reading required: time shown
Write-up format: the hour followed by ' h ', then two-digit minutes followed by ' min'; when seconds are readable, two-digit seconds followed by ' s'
17 h 15 min
